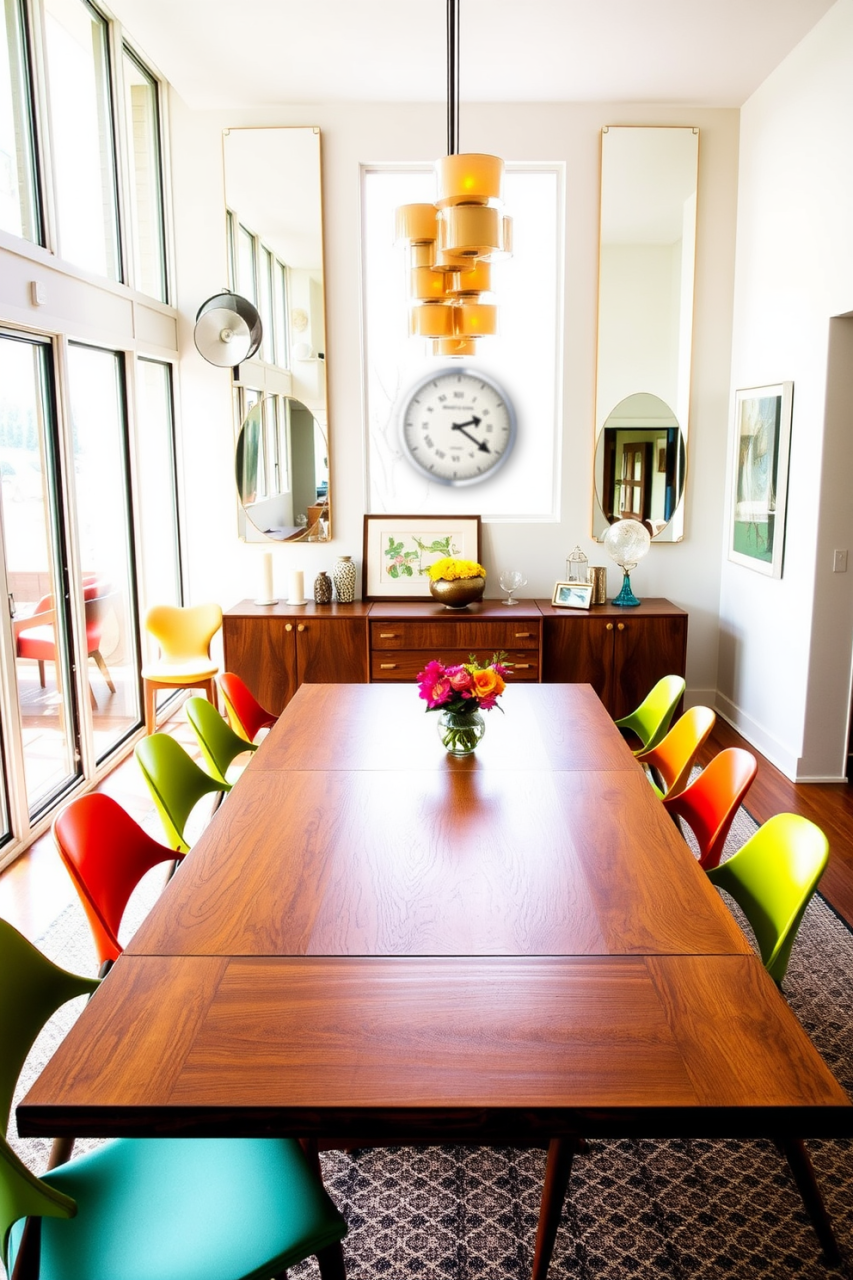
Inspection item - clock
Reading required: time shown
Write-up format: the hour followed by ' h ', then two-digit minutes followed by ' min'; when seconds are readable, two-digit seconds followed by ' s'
2 h 21 min
